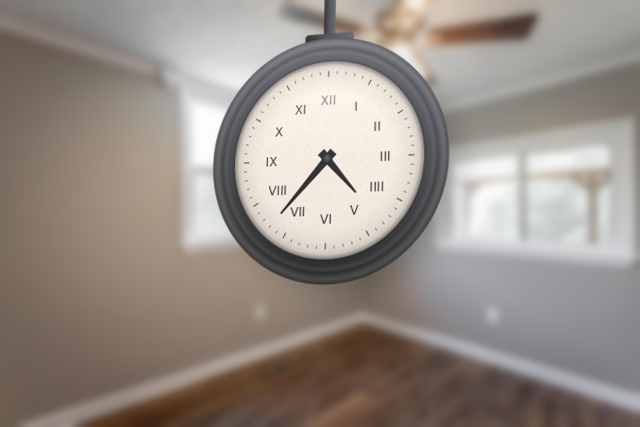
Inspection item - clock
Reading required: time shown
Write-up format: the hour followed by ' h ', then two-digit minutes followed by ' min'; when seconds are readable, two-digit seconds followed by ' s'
4 h 37 min
